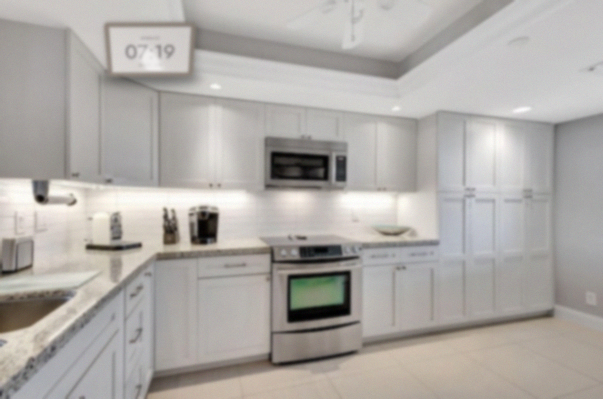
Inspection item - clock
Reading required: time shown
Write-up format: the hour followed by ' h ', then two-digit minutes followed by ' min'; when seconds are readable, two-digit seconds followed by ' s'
7 h 19 min
